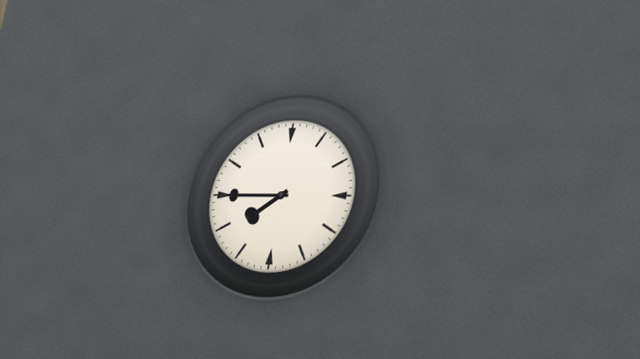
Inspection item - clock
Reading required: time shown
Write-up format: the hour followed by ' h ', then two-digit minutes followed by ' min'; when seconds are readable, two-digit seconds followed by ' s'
7 h 45 min
